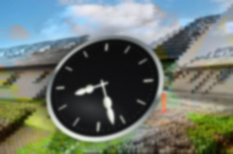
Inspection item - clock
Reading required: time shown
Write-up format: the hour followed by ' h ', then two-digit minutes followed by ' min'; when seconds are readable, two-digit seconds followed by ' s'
8 h 27 min
